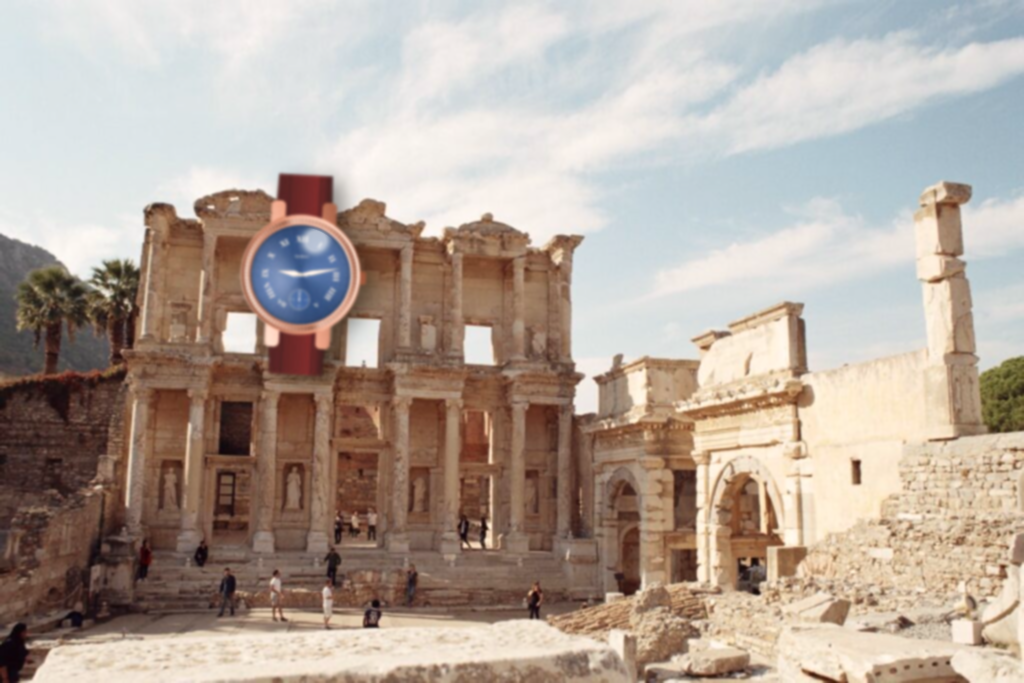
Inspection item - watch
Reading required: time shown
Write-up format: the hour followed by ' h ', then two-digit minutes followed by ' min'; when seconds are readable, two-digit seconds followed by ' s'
9 h 13 min
